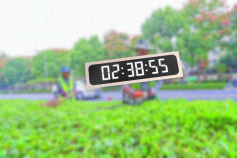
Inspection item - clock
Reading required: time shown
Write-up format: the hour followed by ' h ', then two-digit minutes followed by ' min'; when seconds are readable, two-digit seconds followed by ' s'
2 h 38 min 55 s
